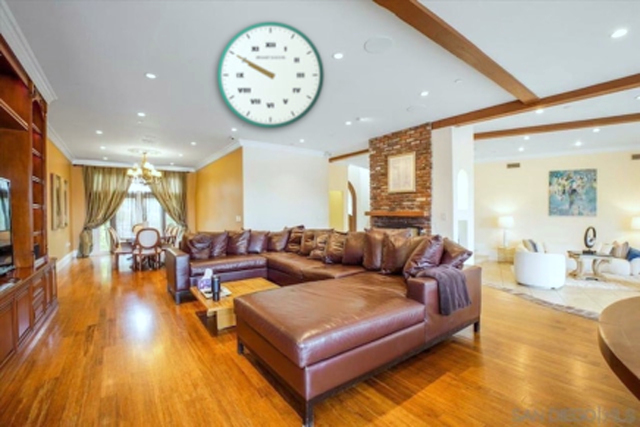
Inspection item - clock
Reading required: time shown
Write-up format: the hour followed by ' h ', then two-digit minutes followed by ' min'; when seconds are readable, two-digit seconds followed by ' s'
9 h 50 min
